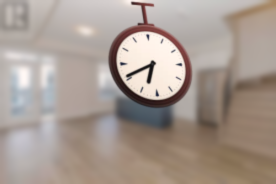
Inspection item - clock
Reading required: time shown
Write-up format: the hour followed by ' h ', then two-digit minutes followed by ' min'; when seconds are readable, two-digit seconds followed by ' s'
6 h 41 min
